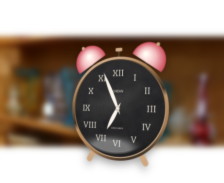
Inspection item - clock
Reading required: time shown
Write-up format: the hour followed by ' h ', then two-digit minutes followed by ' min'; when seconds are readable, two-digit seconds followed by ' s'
6 h 56 min
